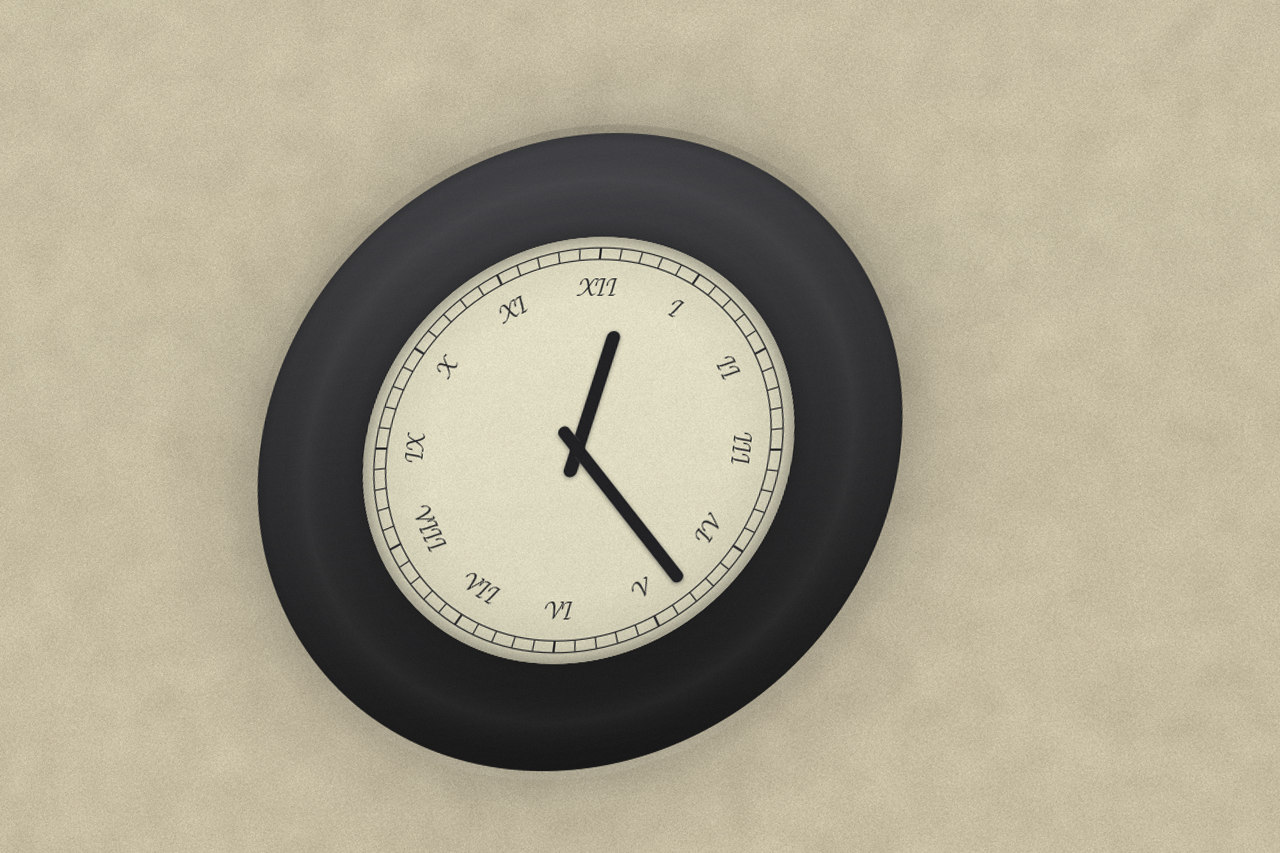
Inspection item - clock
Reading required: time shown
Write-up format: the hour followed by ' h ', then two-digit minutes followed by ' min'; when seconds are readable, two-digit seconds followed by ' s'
12 h 23 min
